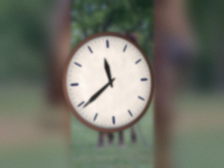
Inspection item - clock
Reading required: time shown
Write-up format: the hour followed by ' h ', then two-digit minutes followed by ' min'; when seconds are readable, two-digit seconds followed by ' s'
11 h 39 min
